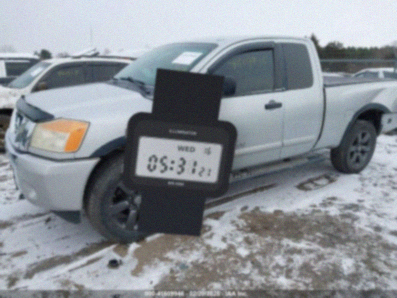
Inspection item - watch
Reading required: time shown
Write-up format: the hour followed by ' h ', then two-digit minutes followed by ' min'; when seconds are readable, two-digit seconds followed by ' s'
5 h 31 min
